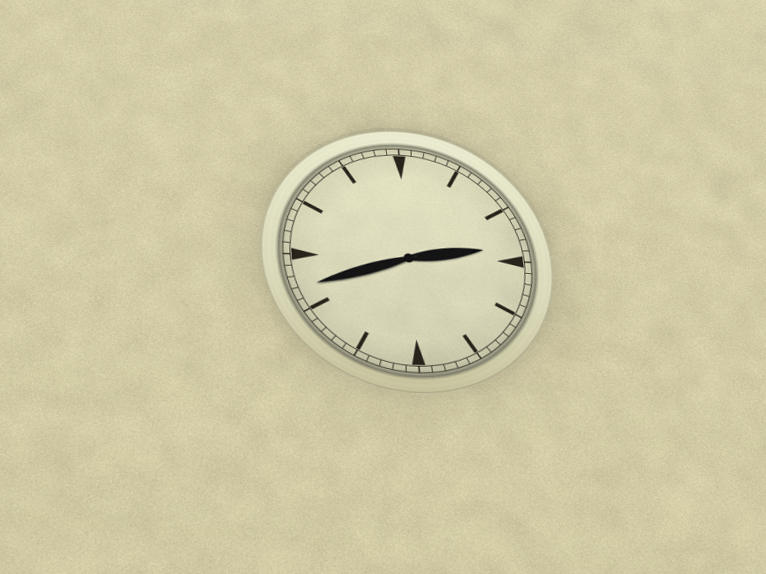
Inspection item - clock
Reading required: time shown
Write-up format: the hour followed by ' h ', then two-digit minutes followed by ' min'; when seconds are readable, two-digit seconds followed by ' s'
2 h 42 min
